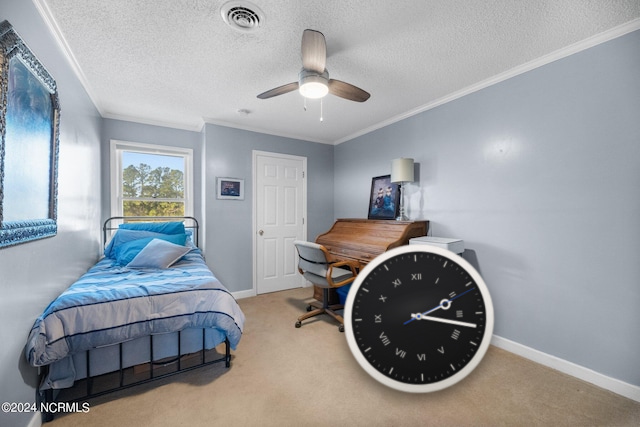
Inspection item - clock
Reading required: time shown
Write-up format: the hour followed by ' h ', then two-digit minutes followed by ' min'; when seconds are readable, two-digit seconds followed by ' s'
2 h 17 min 11 s
